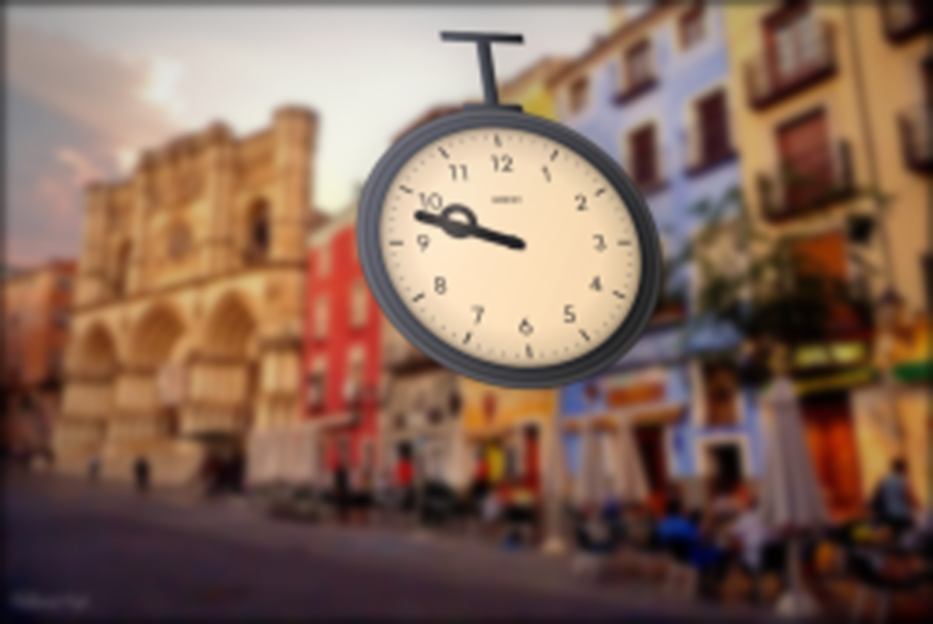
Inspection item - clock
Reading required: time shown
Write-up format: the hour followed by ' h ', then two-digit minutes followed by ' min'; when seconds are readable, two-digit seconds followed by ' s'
9 h 48 min
